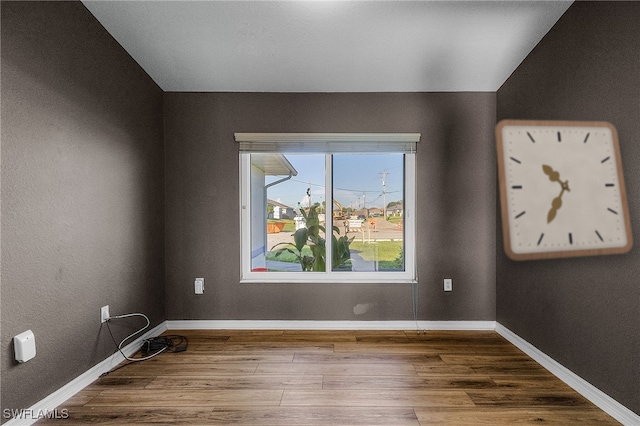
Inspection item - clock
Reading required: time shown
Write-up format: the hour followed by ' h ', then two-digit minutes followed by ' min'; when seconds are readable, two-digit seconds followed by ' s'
10 h 35 min
